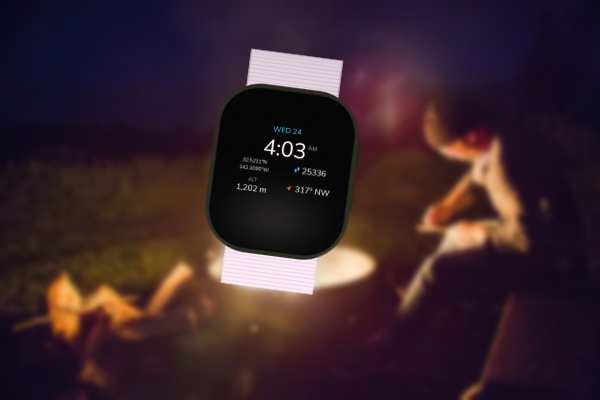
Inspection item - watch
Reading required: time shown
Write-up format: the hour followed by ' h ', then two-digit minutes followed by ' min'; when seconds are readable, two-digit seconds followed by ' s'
4 h 03 min
